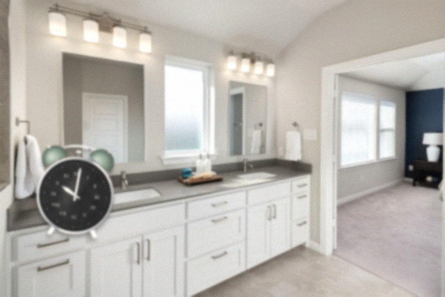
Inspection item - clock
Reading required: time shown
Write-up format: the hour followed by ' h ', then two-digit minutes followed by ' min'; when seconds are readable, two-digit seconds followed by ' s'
10 h 01 min
